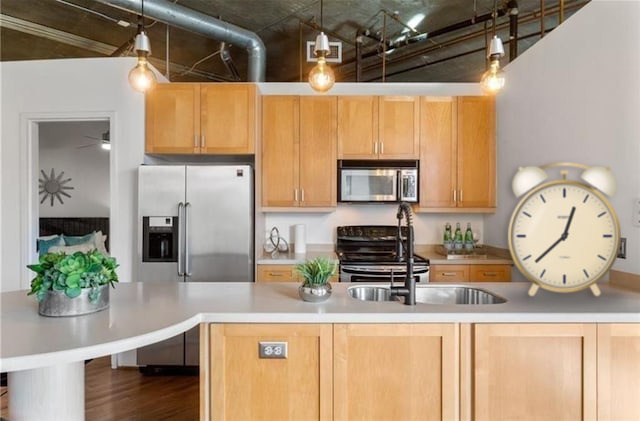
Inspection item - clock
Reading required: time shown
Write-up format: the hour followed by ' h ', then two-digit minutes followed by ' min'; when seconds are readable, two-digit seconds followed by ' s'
12 h 38 min
